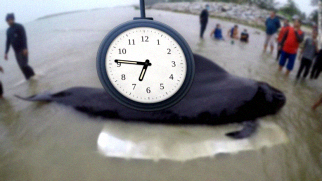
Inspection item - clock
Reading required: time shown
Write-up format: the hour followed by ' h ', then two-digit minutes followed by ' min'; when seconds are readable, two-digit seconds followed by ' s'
6 h 46 min
